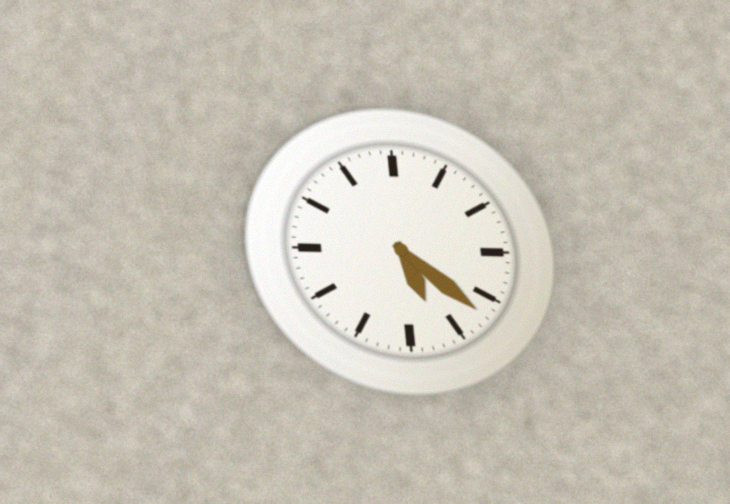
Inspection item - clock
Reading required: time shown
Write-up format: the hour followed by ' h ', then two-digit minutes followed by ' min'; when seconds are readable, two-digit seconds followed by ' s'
5 h 22 min
